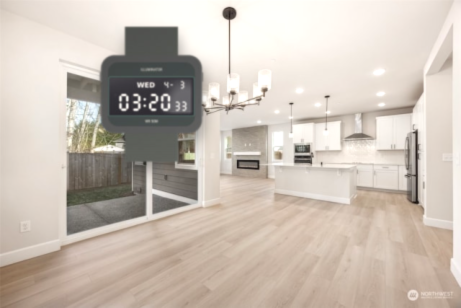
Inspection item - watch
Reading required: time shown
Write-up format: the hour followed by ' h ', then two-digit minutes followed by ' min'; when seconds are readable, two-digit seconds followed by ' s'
3 h 20 min
